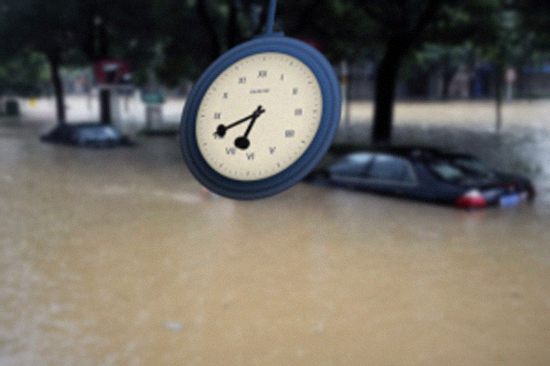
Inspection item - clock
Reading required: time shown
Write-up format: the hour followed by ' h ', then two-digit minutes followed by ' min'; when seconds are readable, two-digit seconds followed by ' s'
6 h 41 min
